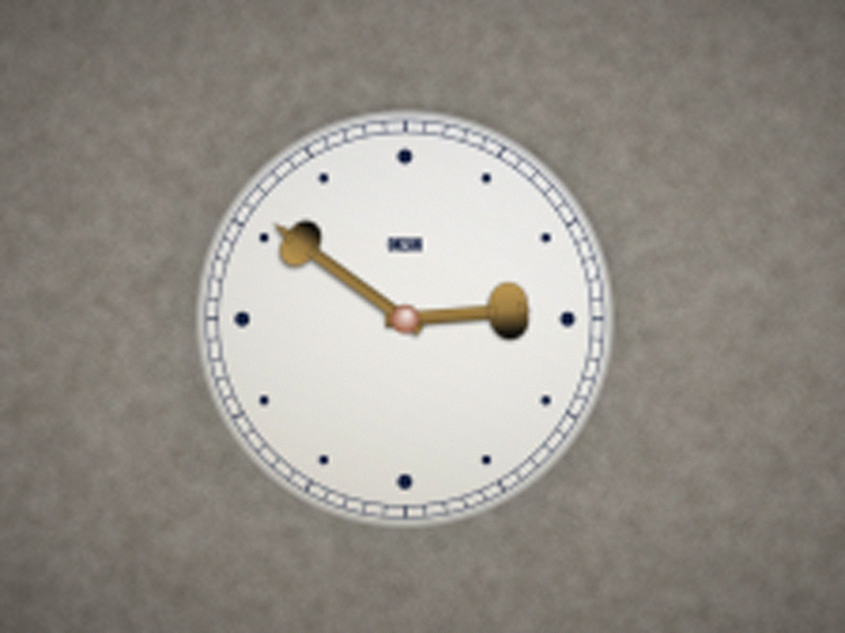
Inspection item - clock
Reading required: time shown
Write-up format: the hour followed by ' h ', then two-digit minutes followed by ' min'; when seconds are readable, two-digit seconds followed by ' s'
2 h 51 min
